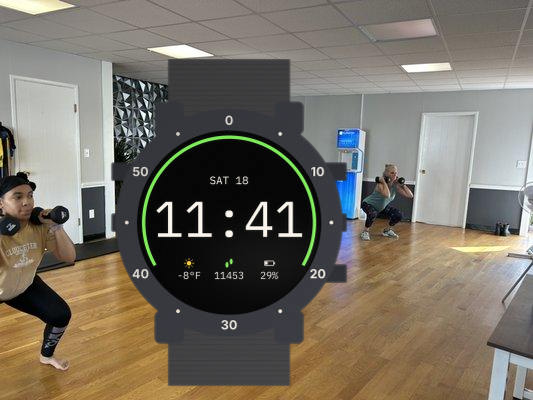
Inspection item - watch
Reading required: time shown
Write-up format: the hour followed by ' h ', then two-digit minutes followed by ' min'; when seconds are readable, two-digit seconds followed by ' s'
11 h 41 min
